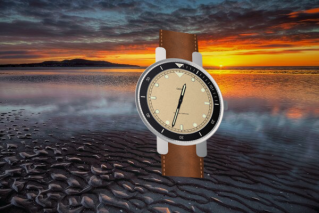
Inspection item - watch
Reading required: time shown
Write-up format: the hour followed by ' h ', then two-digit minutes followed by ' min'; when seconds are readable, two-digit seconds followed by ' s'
12 h 33 min
